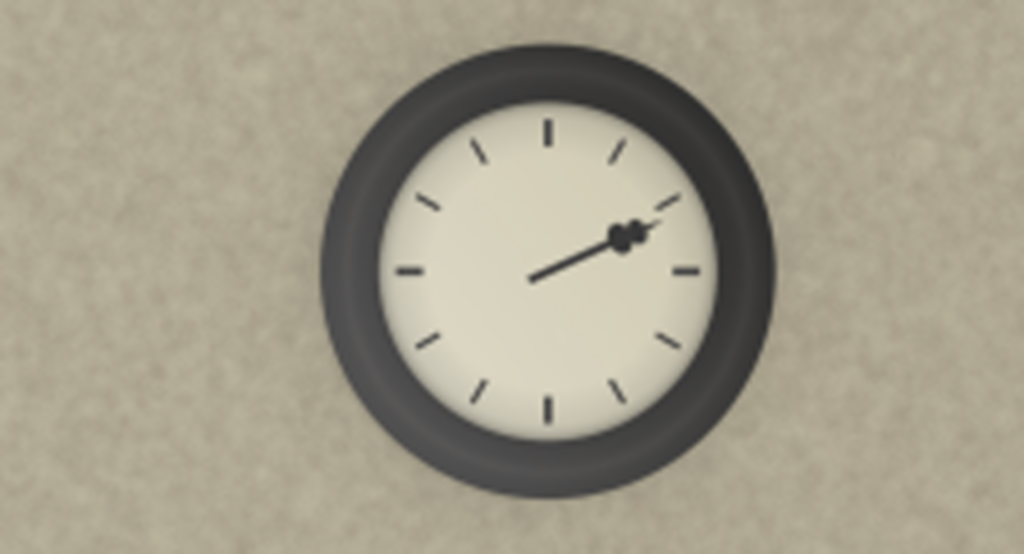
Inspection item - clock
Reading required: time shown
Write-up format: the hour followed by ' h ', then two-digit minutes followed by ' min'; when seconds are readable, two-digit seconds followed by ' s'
2 h 11 min
